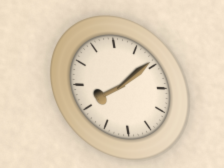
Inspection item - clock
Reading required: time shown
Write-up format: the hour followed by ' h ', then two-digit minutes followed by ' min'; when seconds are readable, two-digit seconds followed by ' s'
8 h 09 min
